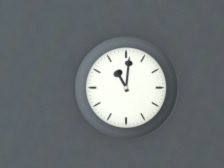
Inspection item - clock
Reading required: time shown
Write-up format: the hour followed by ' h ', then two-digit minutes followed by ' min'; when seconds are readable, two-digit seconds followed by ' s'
11 h 01 min
